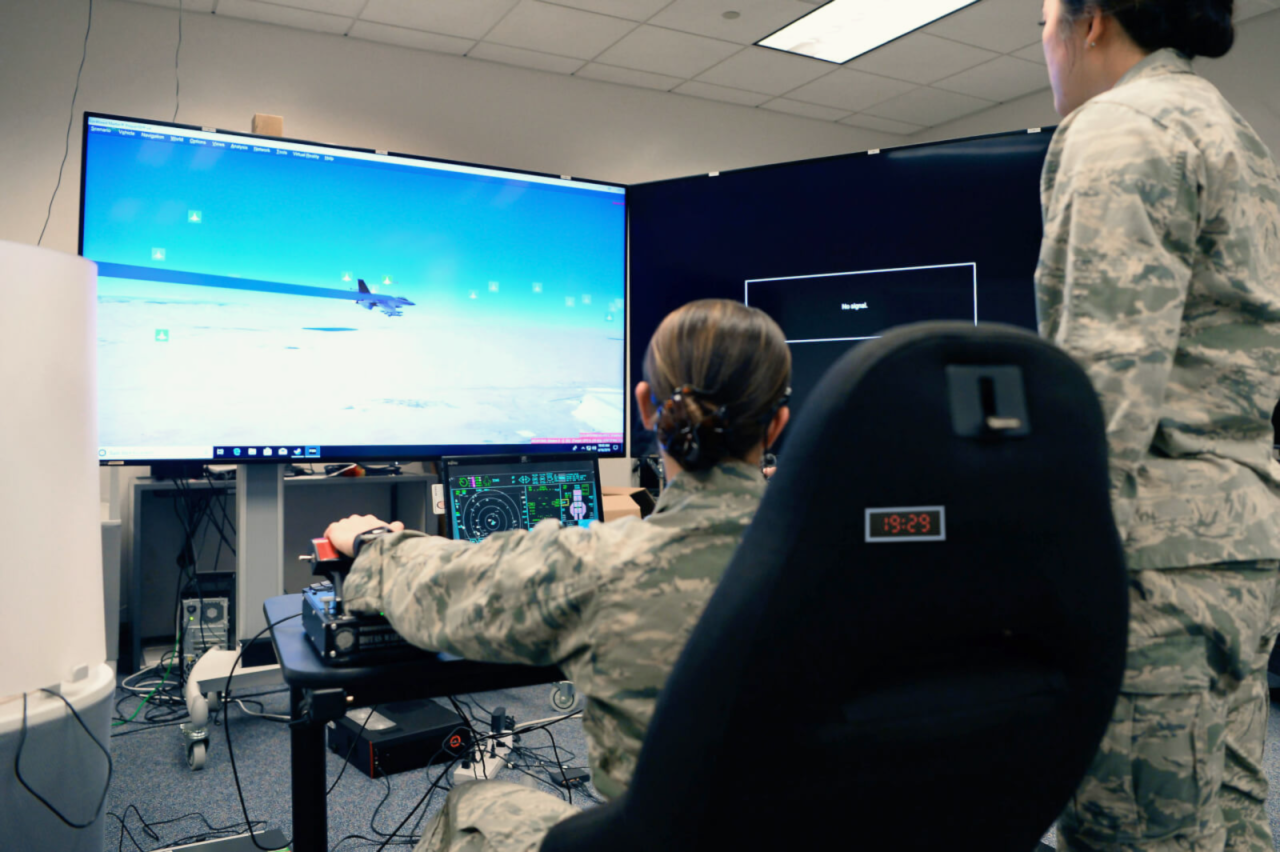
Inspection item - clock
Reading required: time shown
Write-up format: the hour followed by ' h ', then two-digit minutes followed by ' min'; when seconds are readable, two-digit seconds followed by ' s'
19 h 29 min
